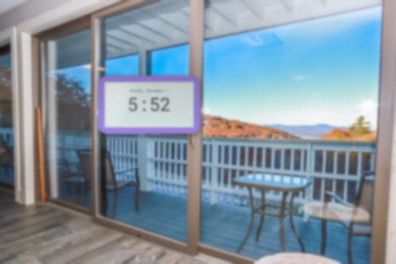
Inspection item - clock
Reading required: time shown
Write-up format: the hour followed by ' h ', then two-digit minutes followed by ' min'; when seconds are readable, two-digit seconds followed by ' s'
5 h 52 min
